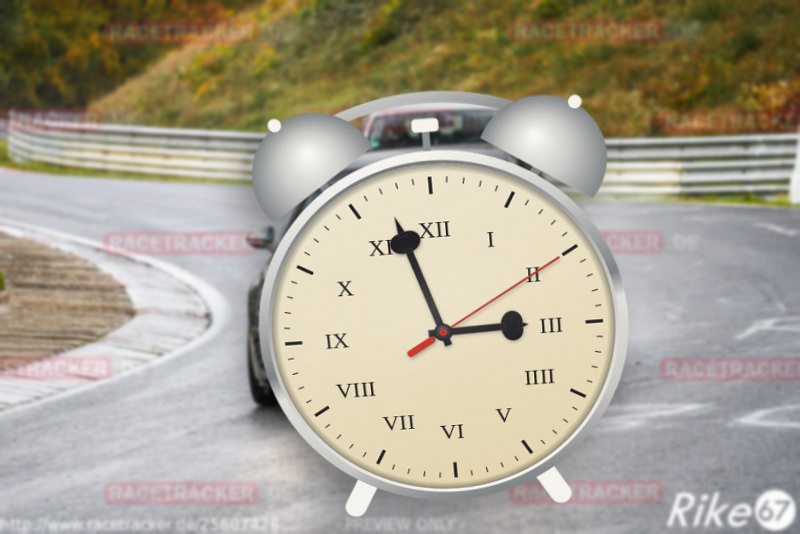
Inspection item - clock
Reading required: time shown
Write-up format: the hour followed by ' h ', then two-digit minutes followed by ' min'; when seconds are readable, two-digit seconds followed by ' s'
2 h 57 min 10 s
